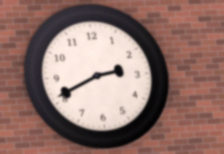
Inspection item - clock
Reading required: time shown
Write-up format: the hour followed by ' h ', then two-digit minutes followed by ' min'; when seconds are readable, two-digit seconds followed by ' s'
2 h 41 min
